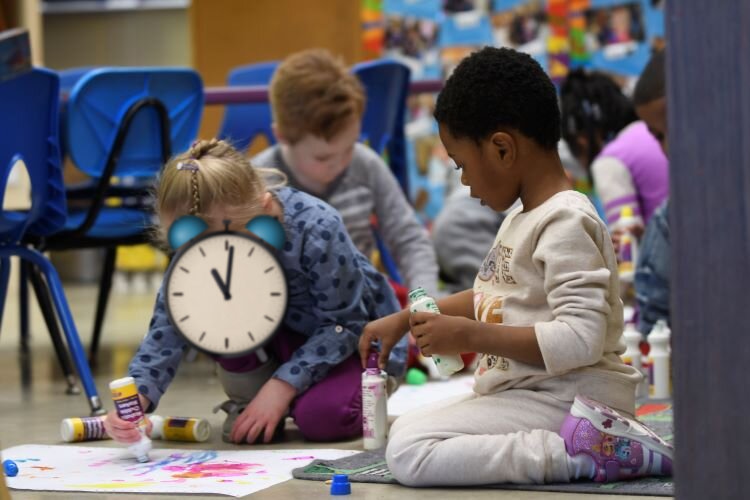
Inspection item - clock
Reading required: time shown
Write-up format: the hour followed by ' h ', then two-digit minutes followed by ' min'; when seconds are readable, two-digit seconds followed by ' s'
11 h 01 min
